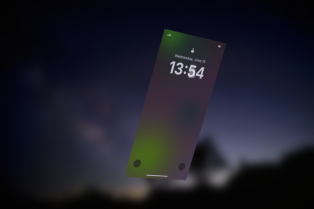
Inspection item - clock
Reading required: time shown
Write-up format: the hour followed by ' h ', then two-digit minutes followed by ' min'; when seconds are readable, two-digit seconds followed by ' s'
13 h 54 min
